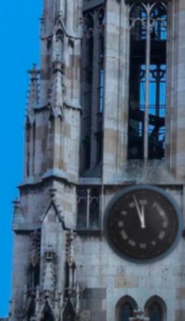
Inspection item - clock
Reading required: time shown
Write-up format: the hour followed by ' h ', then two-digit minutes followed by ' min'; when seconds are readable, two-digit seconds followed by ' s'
11 h 57 min
